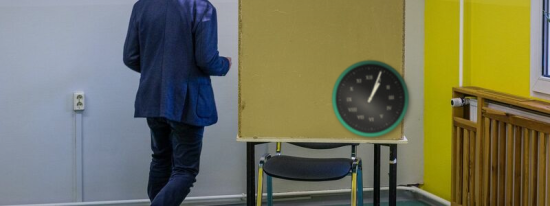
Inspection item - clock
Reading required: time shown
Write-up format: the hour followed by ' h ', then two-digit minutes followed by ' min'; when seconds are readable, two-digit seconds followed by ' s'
1 h 04 min
